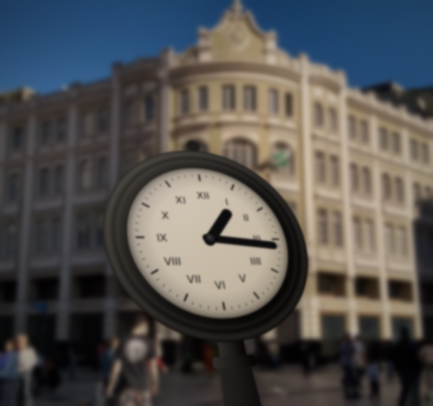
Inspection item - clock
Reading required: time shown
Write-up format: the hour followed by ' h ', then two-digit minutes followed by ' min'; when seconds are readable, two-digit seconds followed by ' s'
1 h 16 min
